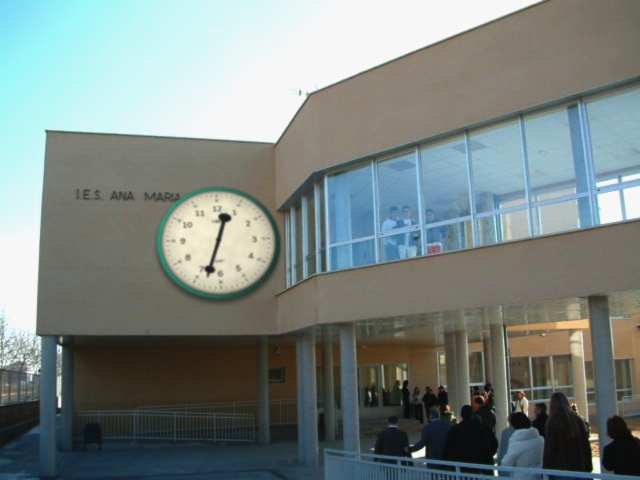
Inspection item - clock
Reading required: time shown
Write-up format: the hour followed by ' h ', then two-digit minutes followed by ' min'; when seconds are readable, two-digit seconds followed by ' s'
12 h 33 min
